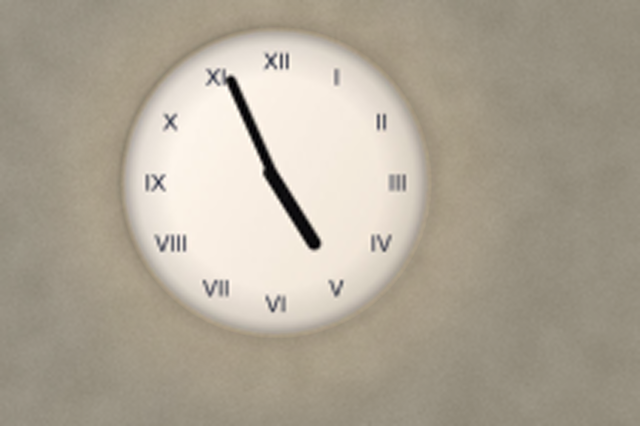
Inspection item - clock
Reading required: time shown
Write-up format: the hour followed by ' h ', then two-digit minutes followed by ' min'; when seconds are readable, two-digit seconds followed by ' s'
4 h 56 min
